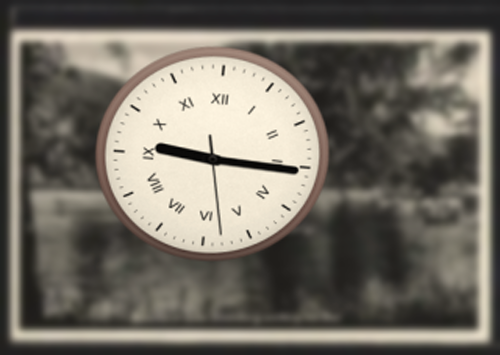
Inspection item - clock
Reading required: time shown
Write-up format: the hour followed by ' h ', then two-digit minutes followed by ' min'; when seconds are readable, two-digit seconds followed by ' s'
9 h 15 min 28 s
